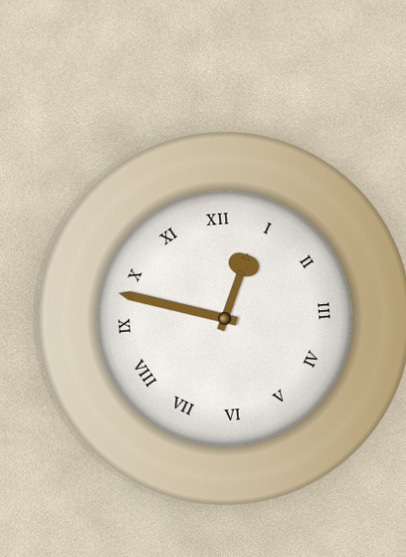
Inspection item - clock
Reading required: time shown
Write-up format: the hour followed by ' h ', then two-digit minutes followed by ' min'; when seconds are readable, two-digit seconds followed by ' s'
12 h 48 min
